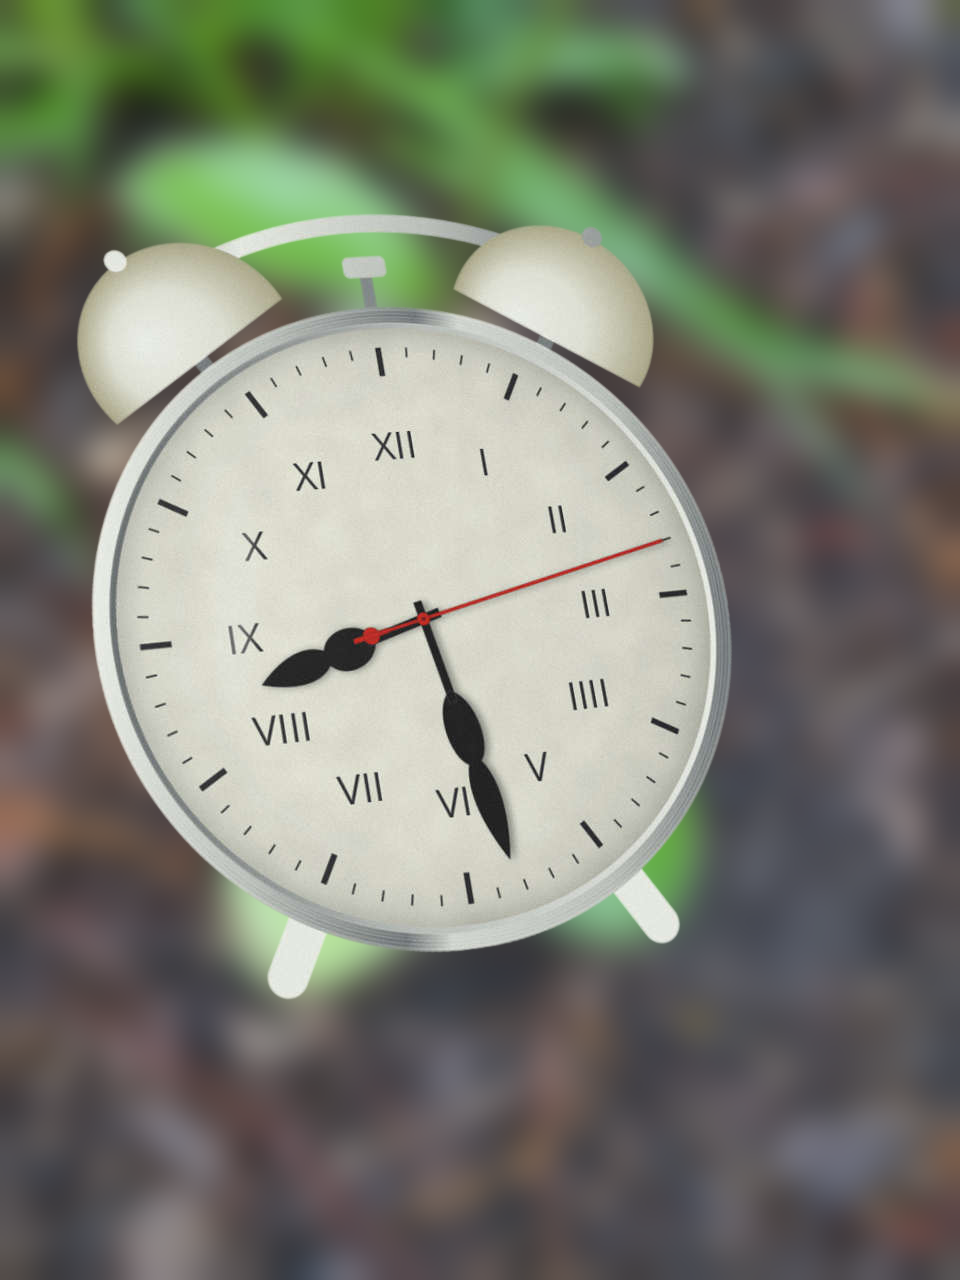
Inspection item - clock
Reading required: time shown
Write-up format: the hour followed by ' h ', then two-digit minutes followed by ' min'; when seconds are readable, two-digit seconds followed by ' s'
8 h 28 min 13 s
